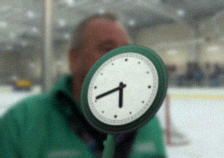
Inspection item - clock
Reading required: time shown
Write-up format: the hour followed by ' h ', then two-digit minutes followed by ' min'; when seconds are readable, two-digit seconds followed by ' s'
5 h 41 min
